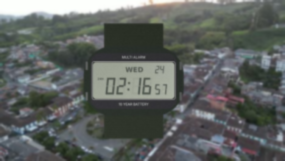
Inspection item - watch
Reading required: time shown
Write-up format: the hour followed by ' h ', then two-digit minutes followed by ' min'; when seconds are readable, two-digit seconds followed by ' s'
2 h 16 min 57 s
